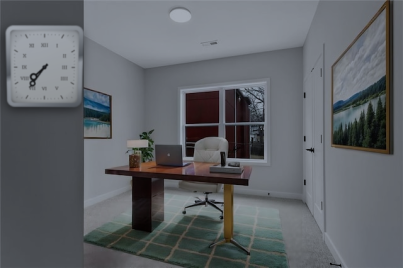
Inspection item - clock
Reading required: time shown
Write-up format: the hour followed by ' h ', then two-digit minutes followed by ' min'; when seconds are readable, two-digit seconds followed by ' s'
7 h 36 min
